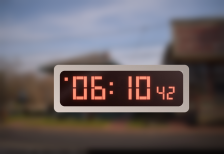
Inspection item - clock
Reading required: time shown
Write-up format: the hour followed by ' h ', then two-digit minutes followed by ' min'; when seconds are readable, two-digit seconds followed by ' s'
6 h 10 min 42 s
